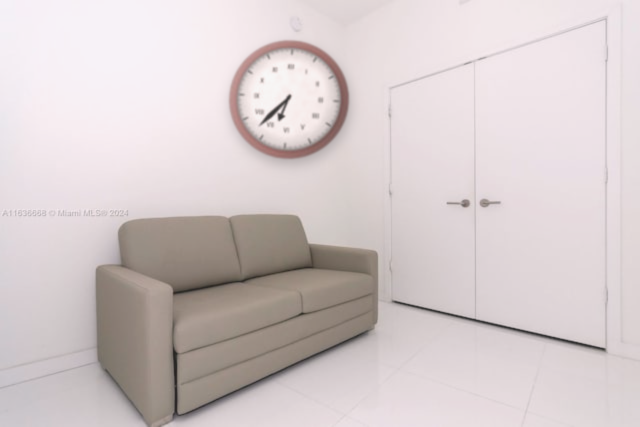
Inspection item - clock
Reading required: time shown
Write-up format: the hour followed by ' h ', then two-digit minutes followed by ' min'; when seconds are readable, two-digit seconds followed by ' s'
6 h 37 min
